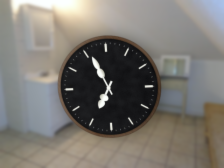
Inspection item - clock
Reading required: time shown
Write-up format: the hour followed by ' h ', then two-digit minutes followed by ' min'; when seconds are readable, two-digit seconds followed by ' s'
6 h 56 min
